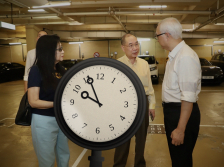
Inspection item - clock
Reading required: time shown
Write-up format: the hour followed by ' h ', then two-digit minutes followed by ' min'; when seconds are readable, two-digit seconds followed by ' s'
9 h 56 min
